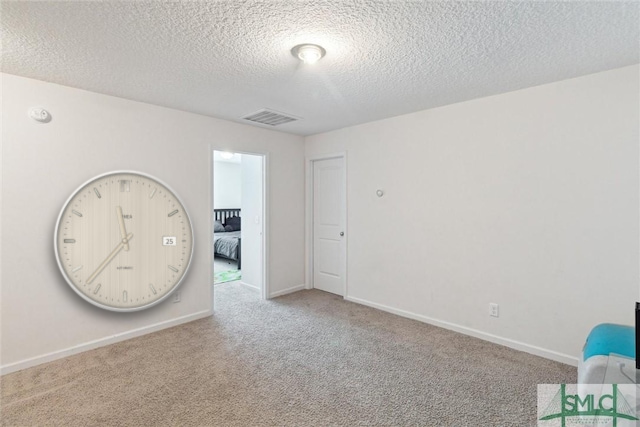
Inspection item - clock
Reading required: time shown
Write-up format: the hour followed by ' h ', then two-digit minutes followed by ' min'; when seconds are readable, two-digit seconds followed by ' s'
11 h 37 min
